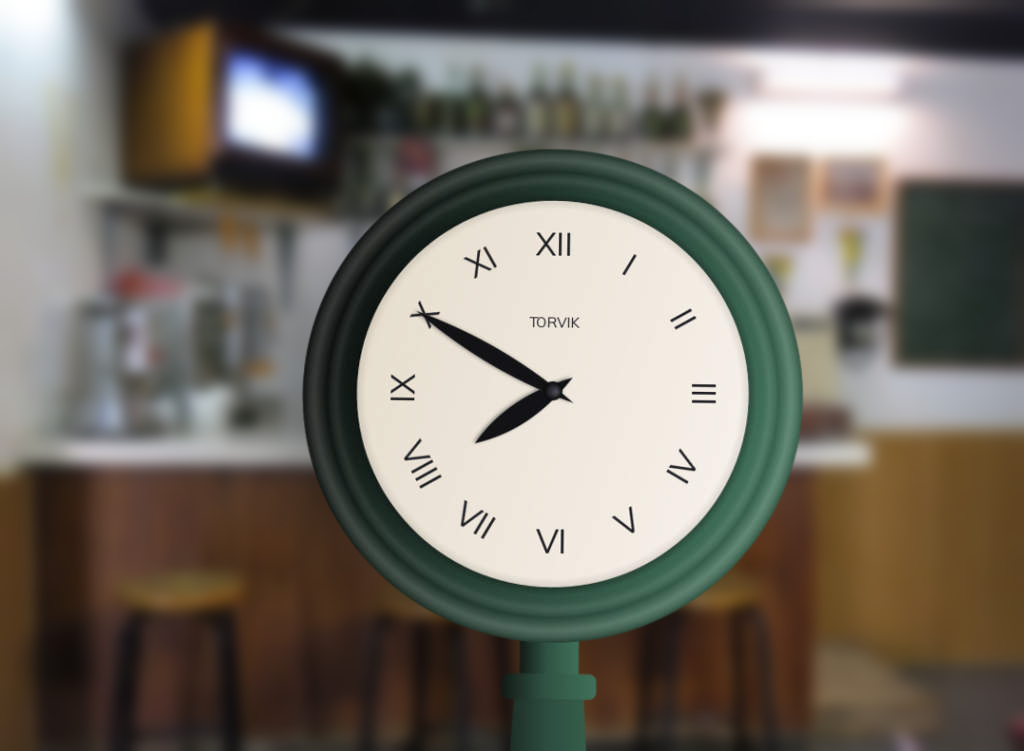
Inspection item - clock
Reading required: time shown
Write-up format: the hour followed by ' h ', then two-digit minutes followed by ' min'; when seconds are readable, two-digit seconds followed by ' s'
7 h 50 min
